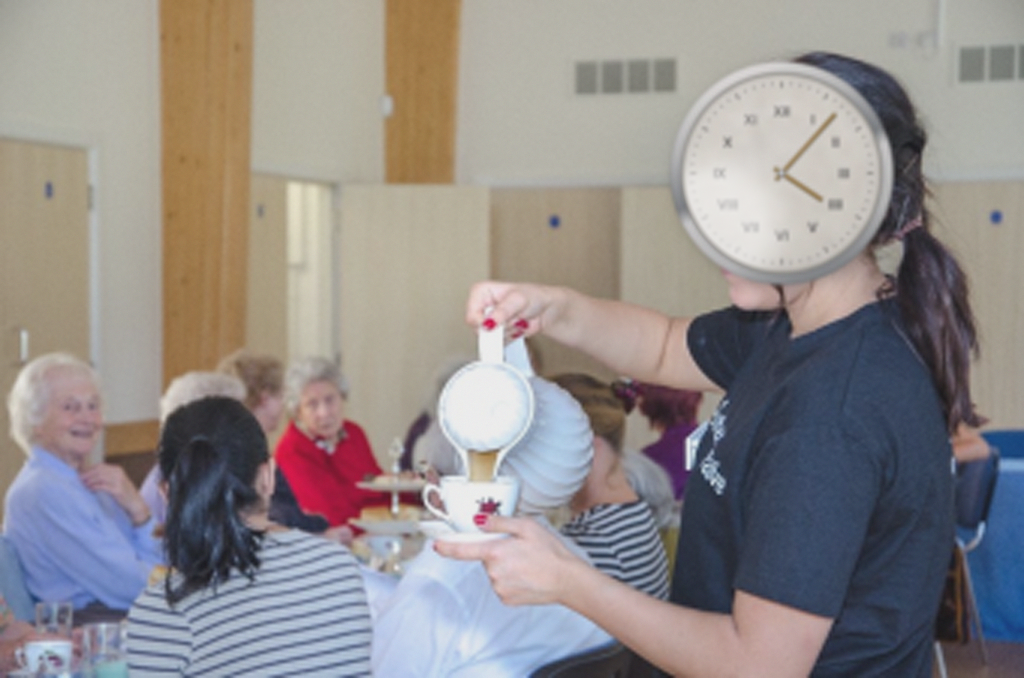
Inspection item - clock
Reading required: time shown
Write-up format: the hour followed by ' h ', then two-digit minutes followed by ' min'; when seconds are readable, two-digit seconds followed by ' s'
4 h 07 min
